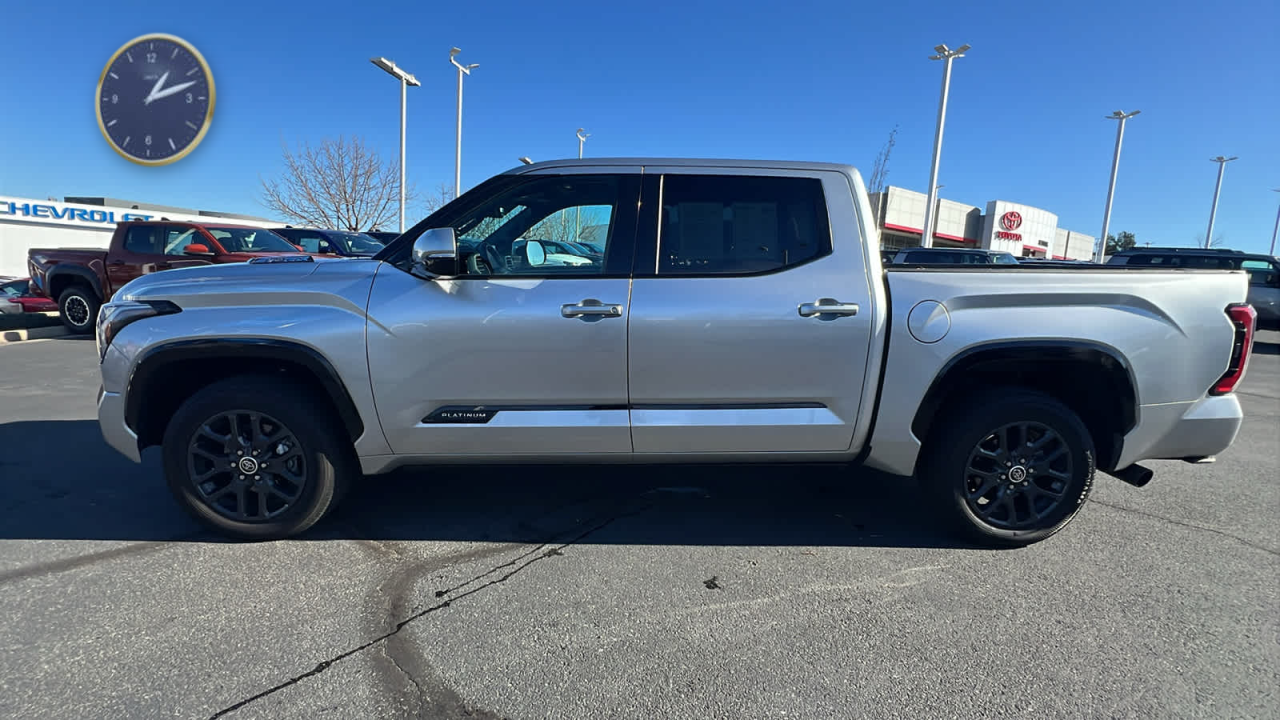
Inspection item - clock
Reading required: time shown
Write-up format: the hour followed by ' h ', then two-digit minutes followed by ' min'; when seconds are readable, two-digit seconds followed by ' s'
1 h 12 min
